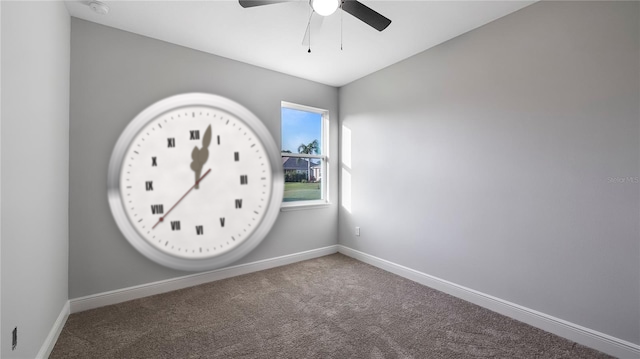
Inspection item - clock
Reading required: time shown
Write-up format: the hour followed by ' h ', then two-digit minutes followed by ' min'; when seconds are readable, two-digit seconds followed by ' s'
12 h 02 min 38 s
